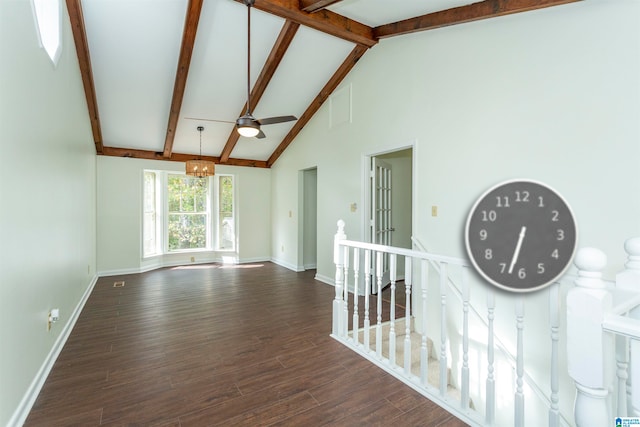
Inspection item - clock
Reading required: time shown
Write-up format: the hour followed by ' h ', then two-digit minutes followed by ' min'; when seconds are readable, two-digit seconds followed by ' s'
6 h 33 min
